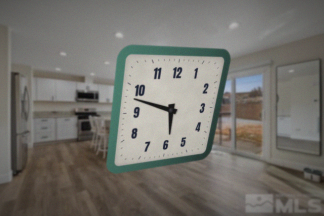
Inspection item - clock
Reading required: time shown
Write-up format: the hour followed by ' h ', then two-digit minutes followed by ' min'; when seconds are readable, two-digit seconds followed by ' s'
5 h 48 min
